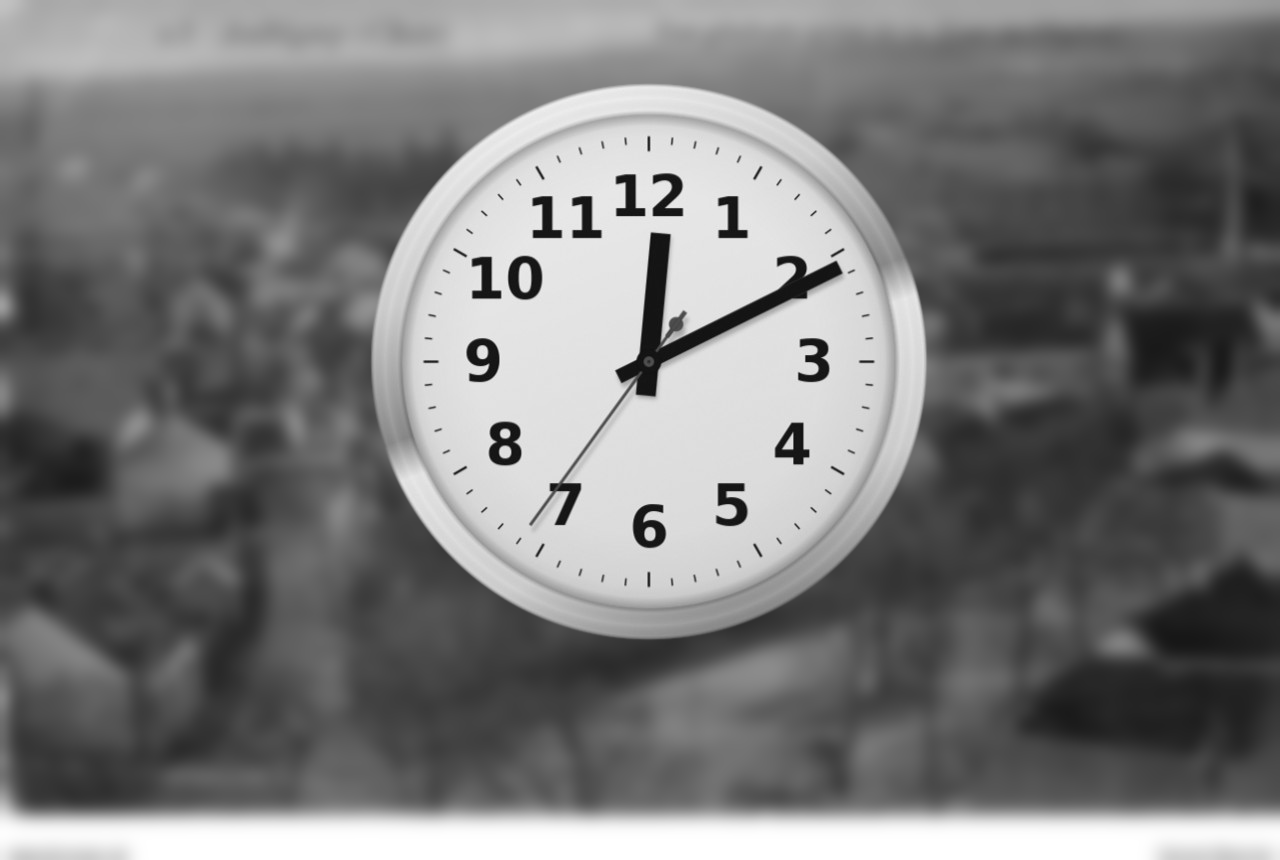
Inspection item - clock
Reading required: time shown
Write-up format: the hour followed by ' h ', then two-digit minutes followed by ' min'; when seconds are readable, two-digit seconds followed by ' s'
12 h 10 min 36 s
